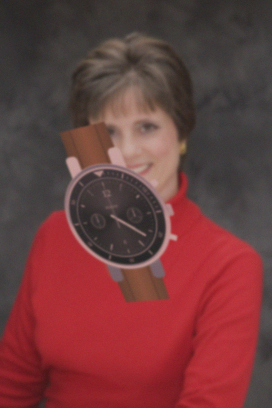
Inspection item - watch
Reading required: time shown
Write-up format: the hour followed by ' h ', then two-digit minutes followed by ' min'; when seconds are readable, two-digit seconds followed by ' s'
4 h 22 min
